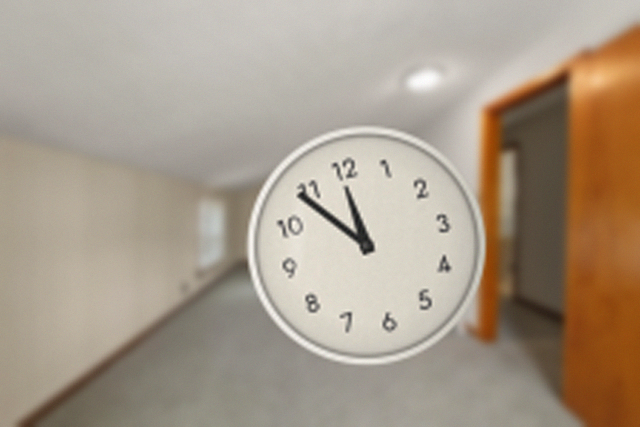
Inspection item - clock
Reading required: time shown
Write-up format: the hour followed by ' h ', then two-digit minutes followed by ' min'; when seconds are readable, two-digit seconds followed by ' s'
11 h 54 min
